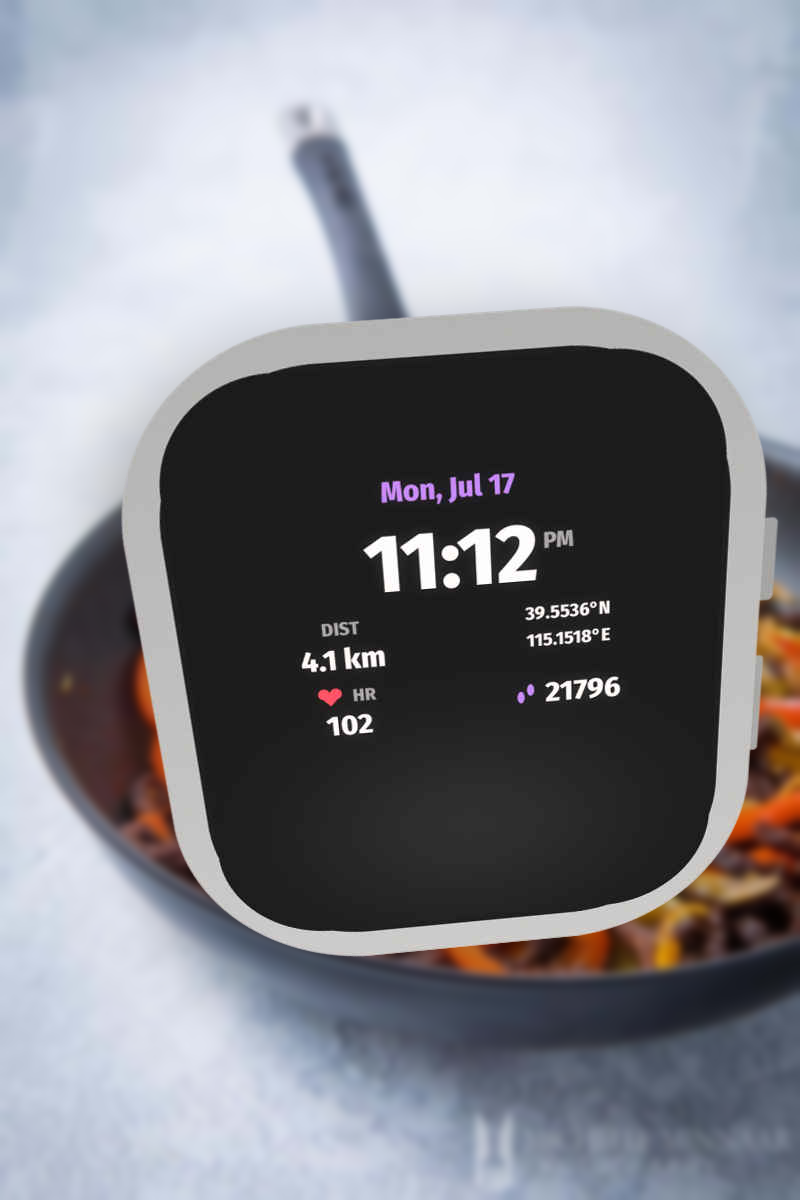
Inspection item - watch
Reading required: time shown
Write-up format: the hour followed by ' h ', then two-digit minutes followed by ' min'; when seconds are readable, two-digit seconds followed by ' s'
11 h 12 min
